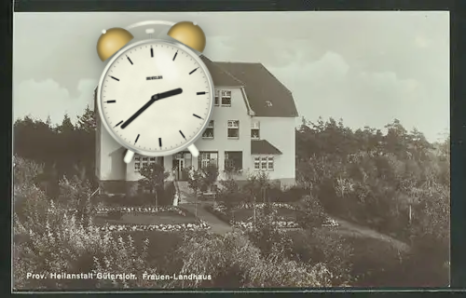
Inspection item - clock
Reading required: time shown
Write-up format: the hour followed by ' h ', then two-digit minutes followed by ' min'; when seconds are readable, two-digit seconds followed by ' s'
2 h 39 min
